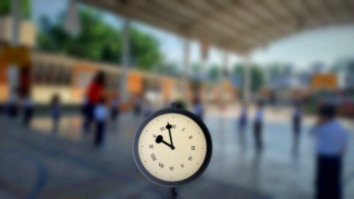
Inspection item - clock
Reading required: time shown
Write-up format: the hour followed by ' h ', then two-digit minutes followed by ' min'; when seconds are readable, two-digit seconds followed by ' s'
9 h 58 min
